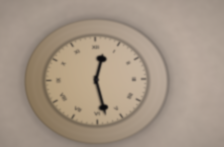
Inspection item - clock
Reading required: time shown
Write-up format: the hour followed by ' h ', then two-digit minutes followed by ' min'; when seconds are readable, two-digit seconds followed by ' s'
12 h 28 min
